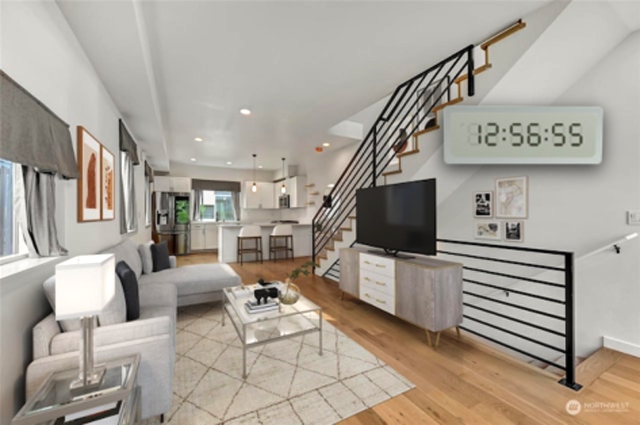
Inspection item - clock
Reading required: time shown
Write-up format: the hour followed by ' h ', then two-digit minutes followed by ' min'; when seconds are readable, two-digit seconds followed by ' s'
12 h 56 min 55 s
